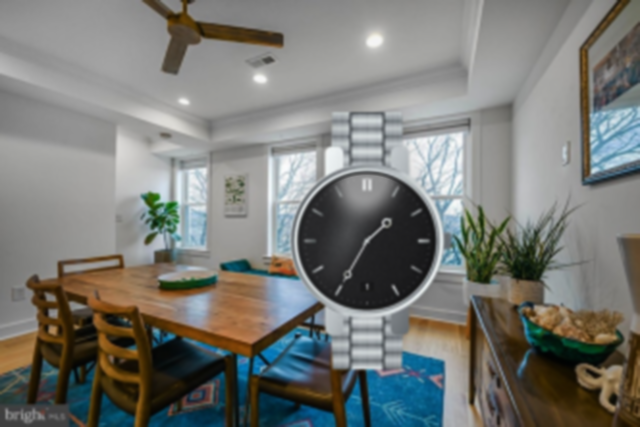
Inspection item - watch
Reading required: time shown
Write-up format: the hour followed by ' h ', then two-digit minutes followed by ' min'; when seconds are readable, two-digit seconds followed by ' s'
1 h 35 min
